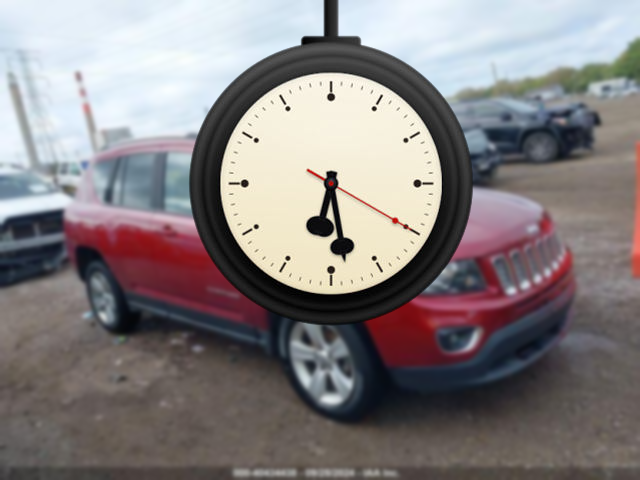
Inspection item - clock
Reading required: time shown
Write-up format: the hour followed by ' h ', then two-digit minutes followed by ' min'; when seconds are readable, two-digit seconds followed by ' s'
6 h 28 min 20 s
